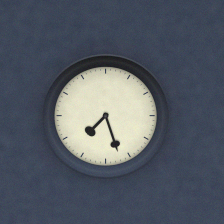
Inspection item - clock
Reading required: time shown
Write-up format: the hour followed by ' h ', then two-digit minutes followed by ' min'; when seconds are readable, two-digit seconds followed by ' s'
7 h 27 min
